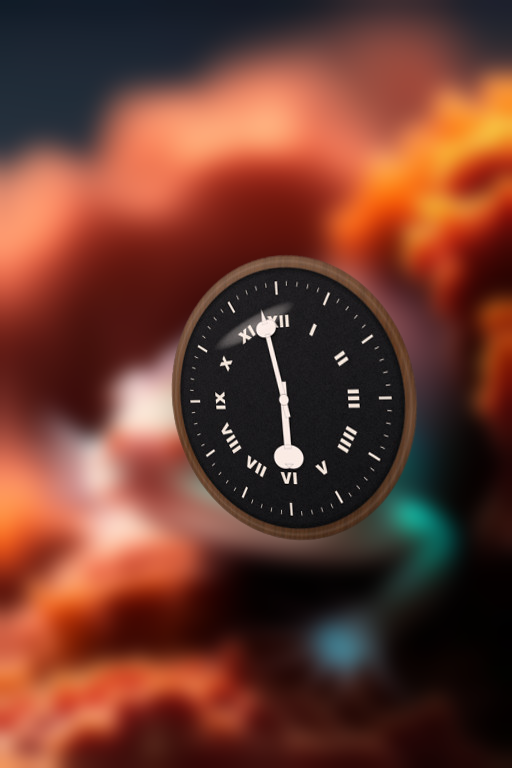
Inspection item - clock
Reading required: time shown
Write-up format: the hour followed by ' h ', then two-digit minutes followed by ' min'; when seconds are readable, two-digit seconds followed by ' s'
5 h 58 min
